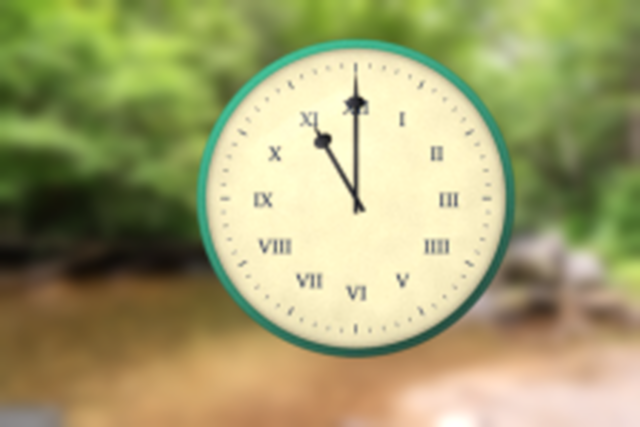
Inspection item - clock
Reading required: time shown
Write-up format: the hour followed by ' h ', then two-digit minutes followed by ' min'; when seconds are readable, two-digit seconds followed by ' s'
11 h 00 min
